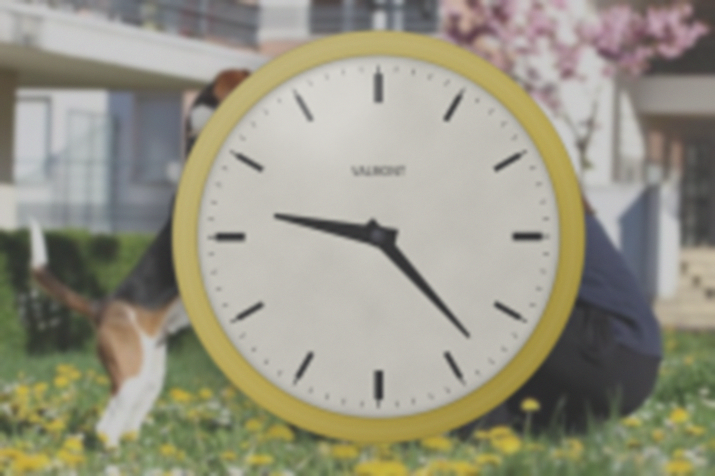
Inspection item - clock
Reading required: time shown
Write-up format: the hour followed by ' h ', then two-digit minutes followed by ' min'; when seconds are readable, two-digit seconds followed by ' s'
9 h 23 min
